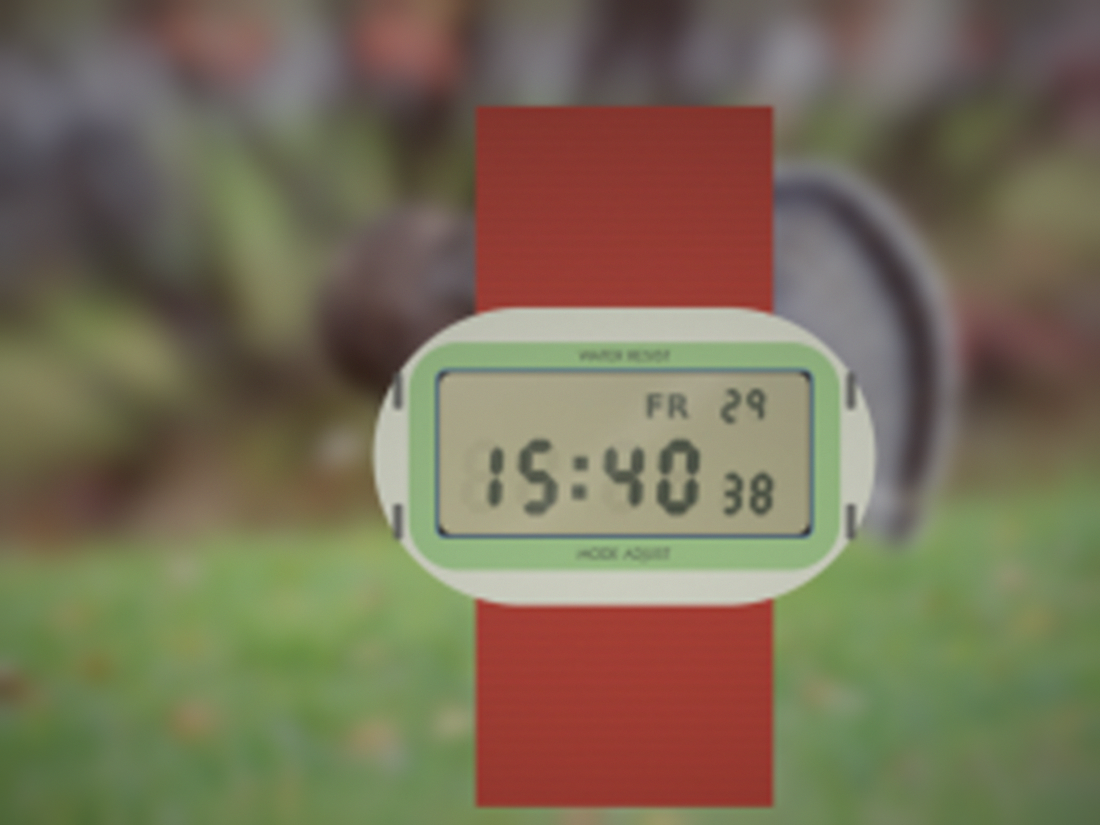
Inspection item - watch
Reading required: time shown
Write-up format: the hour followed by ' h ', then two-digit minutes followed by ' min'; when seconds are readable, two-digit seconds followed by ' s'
15 h 40 min 38 s
